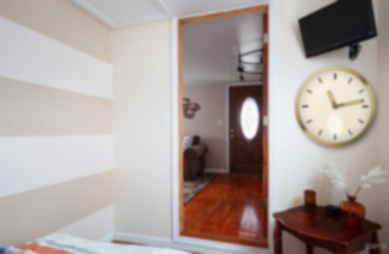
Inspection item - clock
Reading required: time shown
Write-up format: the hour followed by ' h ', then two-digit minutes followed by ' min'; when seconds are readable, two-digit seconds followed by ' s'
11 h 13 min
